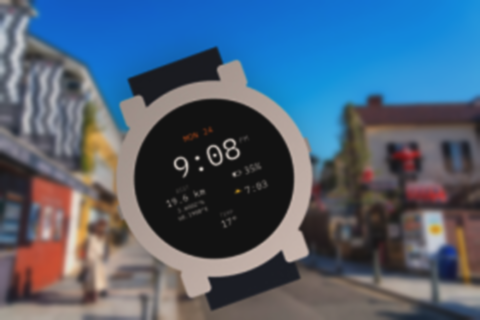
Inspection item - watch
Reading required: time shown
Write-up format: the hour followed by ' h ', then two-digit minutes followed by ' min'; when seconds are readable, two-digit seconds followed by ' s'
9 h 08 min
